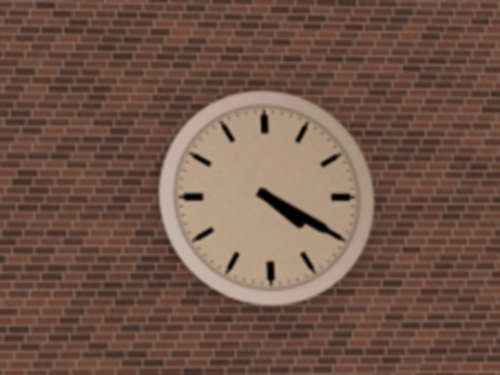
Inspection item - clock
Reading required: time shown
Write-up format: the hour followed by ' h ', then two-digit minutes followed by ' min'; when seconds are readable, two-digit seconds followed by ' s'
4 h 20 min
